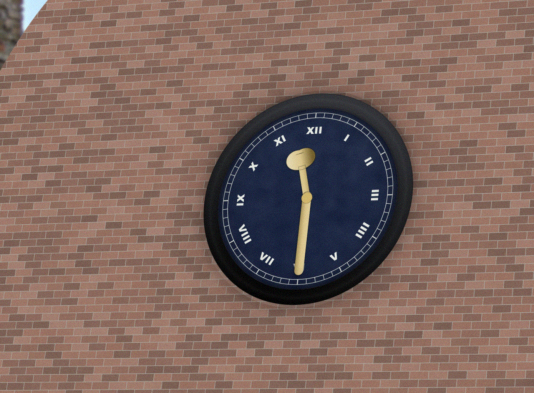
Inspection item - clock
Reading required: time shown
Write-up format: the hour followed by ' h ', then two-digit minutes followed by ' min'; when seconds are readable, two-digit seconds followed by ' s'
11 h 30 min
